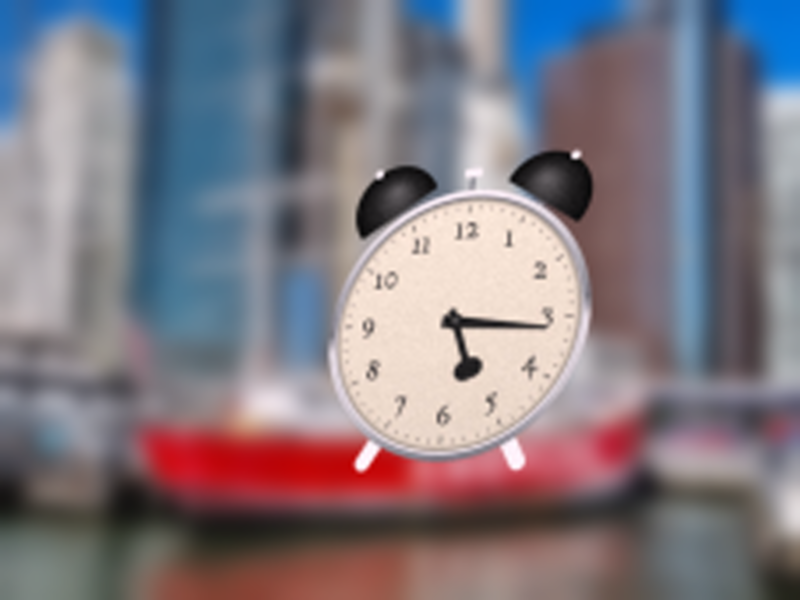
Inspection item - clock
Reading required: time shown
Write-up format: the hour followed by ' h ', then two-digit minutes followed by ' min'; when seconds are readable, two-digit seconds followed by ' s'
5 h 16 min
